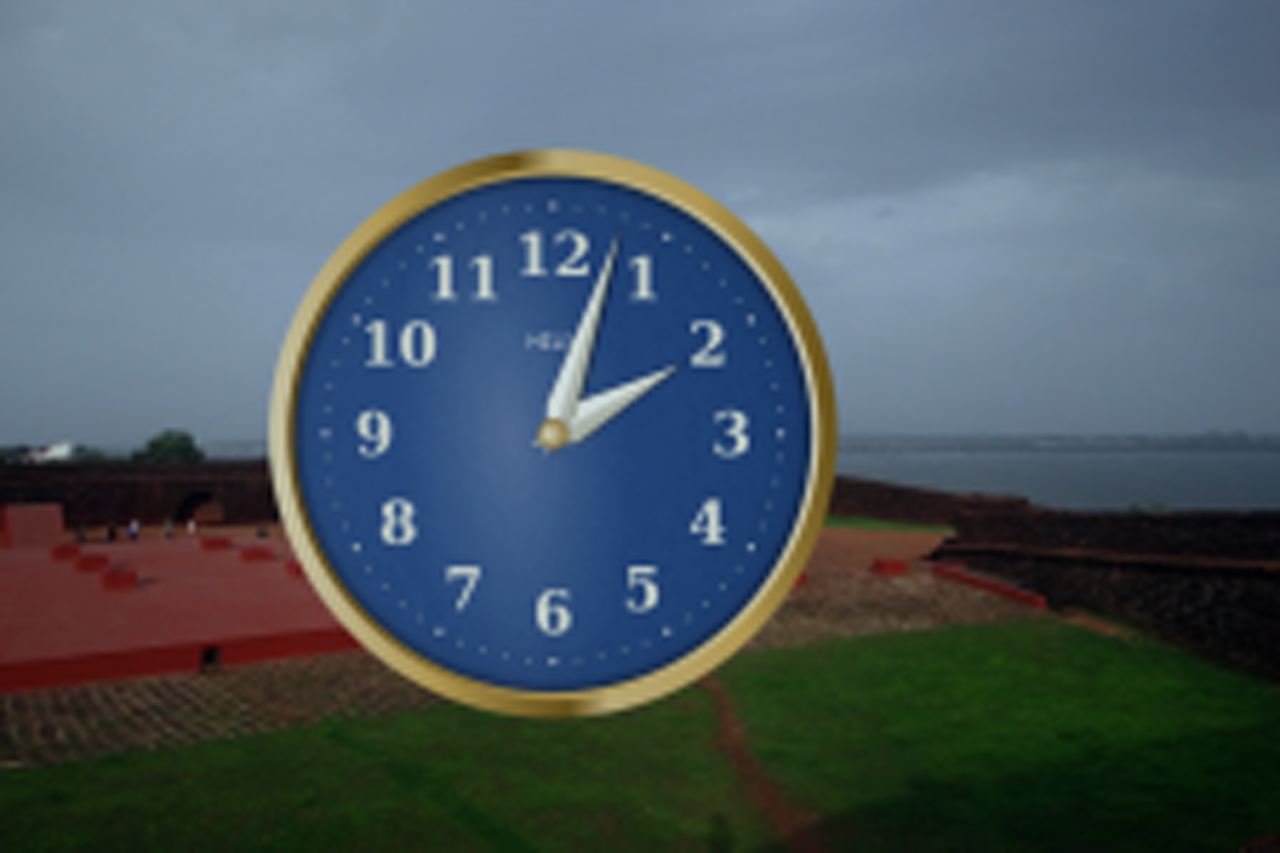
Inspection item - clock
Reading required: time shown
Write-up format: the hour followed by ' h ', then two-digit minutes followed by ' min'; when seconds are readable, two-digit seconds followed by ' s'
2 h 03 min
